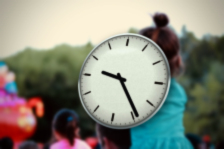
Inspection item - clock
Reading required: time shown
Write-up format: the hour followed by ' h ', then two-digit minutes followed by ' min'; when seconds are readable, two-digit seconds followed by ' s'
9 h 24 min
